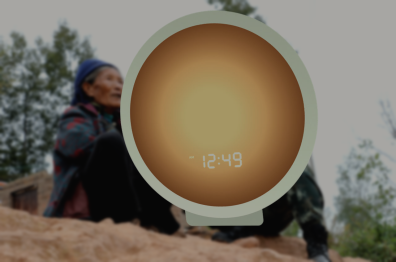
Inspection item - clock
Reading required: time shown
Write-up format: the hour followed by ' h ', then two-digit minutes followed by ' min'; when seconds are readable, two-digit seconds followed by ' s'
12 h 49 min
